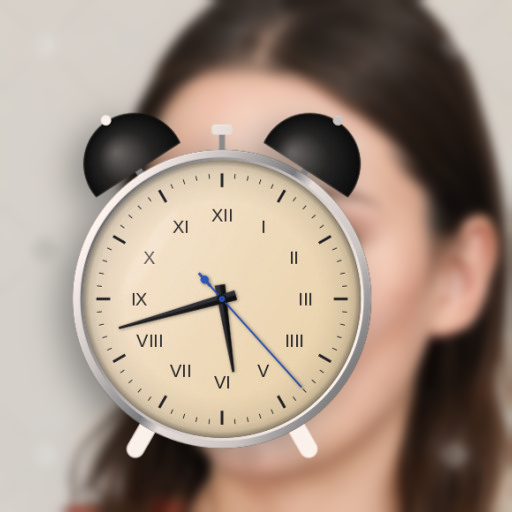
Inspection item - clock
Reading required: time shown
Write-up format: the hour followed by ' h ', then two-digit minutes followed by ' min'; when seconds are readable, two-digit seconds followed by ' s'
5 h 42 min 23 s
